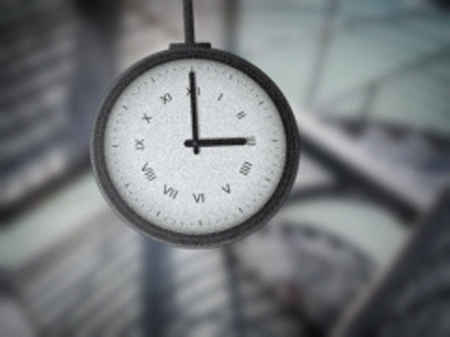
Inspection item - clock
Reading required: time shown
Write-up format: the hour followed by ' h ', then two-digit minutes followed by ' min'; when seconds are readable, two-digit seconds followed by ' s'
3 h 00 min
